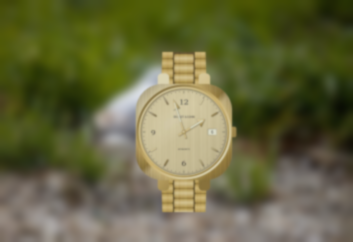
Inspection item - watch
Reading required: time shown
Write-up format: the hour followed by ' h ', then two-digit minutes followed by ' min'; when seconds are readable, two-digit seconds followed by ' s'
1 h 57 min
